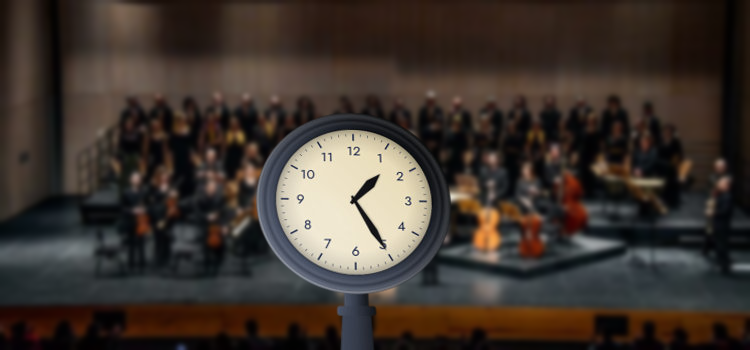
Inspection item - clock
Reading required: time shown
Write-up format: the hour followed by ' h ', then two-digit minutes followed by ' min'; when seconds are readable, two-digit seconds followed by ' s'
1 h 25 min
